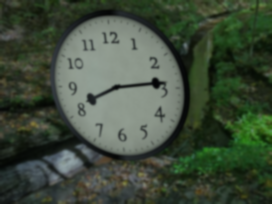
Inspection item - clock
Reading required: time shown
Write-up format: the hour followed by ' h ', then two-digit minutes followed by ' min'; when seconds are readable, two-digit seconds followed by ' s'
8 h 14 min
